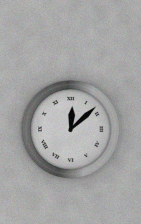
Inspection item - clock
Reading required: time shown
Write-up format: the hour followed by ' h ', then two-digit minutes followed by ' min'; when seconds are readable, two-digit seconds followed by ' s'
12 h 08 min
